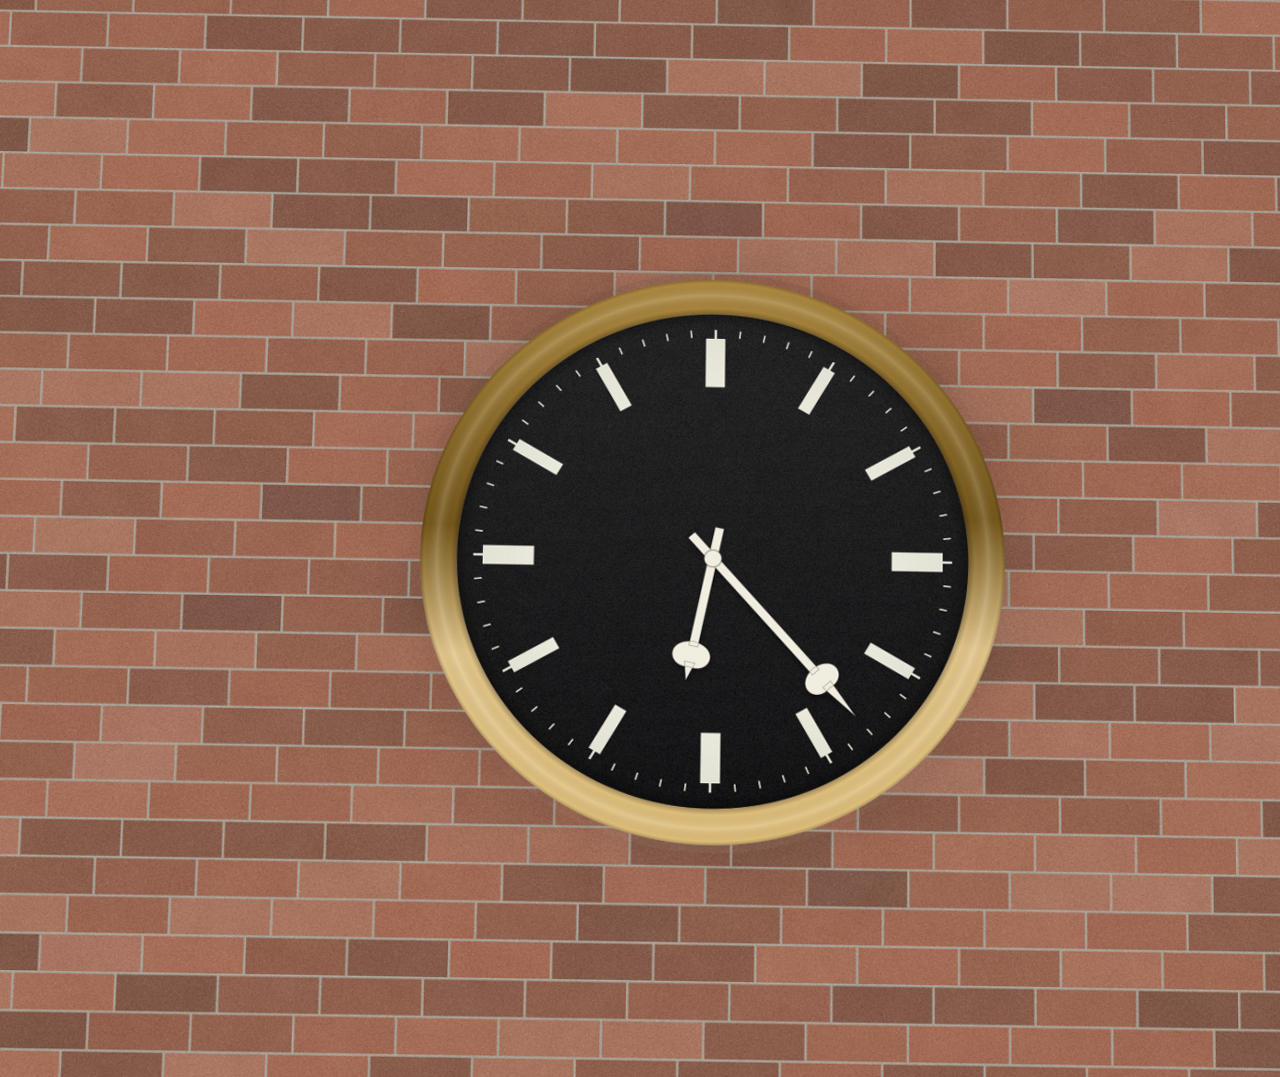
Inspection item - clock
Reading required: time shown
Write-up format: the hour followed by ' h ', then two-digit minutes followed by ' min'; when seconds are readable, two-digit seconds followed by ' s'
6 h 23 min
